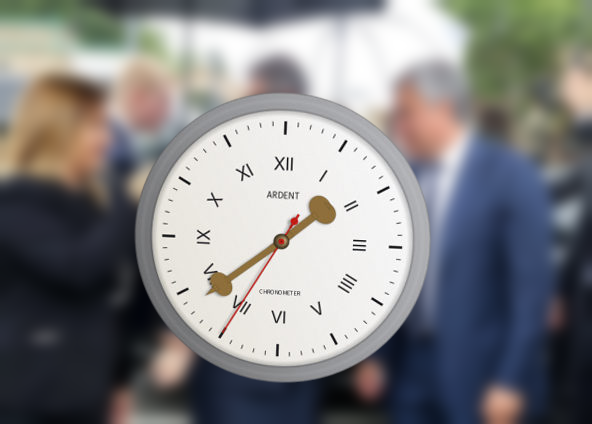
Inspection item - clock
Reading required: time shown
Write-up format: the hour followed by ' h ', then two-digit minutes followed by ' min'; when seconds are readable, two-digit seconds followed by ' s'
1 h 38 min 35 s
